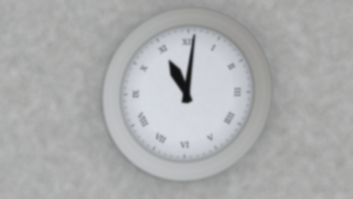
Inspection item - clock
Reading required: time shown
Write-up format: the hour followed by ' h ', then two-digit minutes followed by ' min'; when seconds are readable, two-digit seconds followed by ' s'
11 h 01 min
